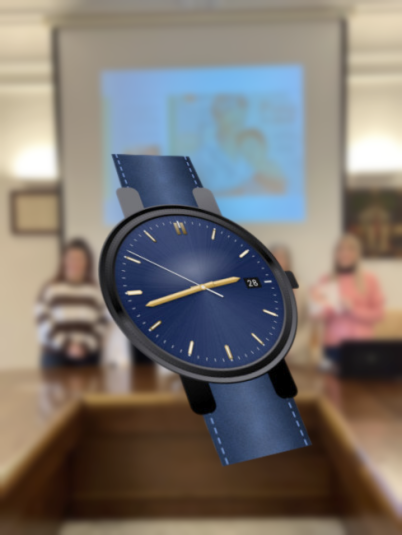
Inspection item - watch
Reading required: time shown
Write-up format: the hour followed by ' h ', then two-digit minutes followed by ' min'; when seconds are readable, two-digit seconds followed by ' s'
2 h 42 min 51 s
